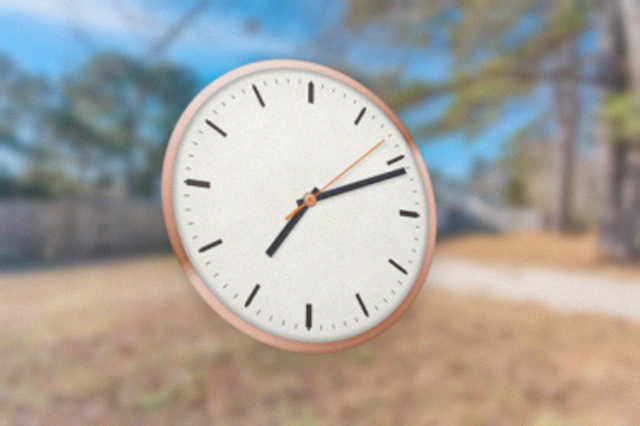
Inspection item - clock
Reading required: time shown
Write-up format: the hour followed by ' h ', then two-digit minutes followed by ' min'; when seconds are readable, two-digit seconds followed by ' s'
7 h 11 min 08 s
